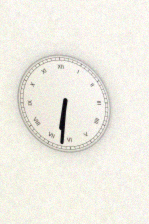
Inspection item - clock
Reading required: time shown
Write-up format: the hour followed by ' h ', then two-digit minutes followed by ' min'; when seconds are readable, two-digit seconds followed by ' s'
6 h 32 min
